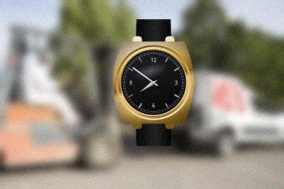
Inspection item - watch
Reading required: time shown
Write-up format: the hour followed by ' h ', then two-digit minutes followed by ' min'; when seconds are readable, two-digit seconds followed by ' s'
7 h 51 min
